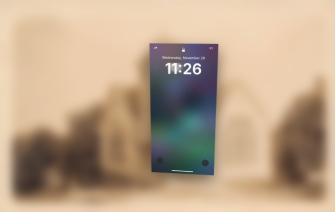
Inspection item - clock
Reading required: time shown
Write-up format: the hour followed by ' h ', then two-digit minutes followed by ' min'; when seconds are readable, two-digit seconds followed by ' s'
11 h 26 min
